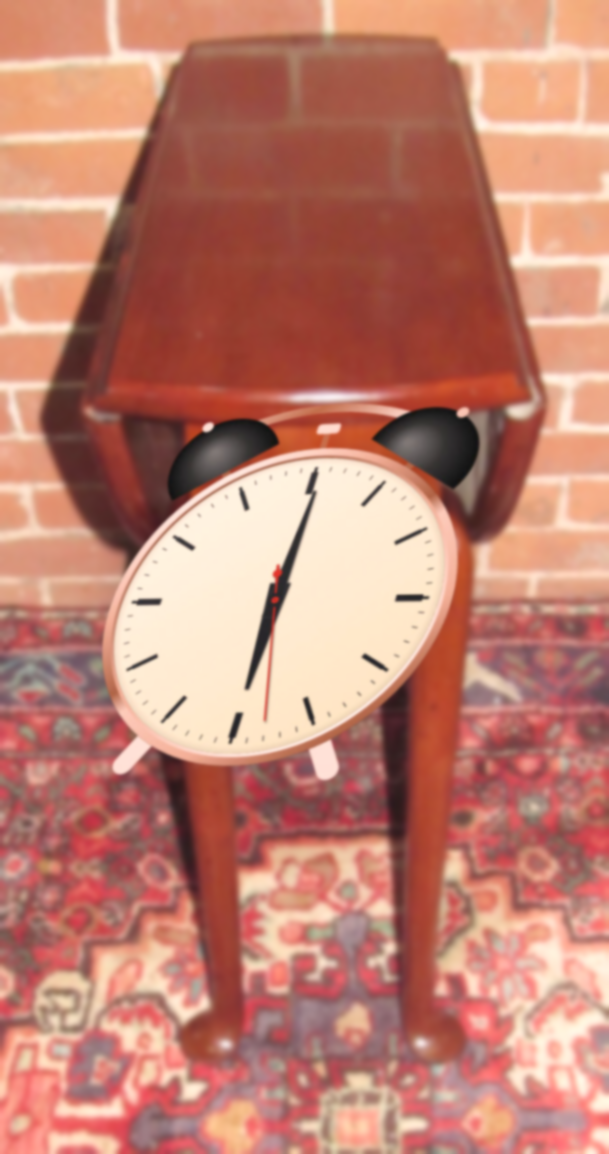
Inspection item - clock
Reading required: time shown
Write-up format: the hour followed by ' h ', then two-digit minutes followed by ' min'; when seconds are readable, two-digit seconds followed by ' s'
6 h 00 min 28 s
